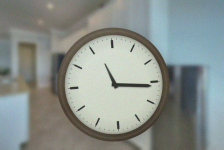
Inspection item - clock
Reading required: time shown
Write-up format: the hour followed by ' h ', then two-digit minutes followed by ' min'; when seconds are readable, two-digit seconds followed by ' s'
11 h 16 min
